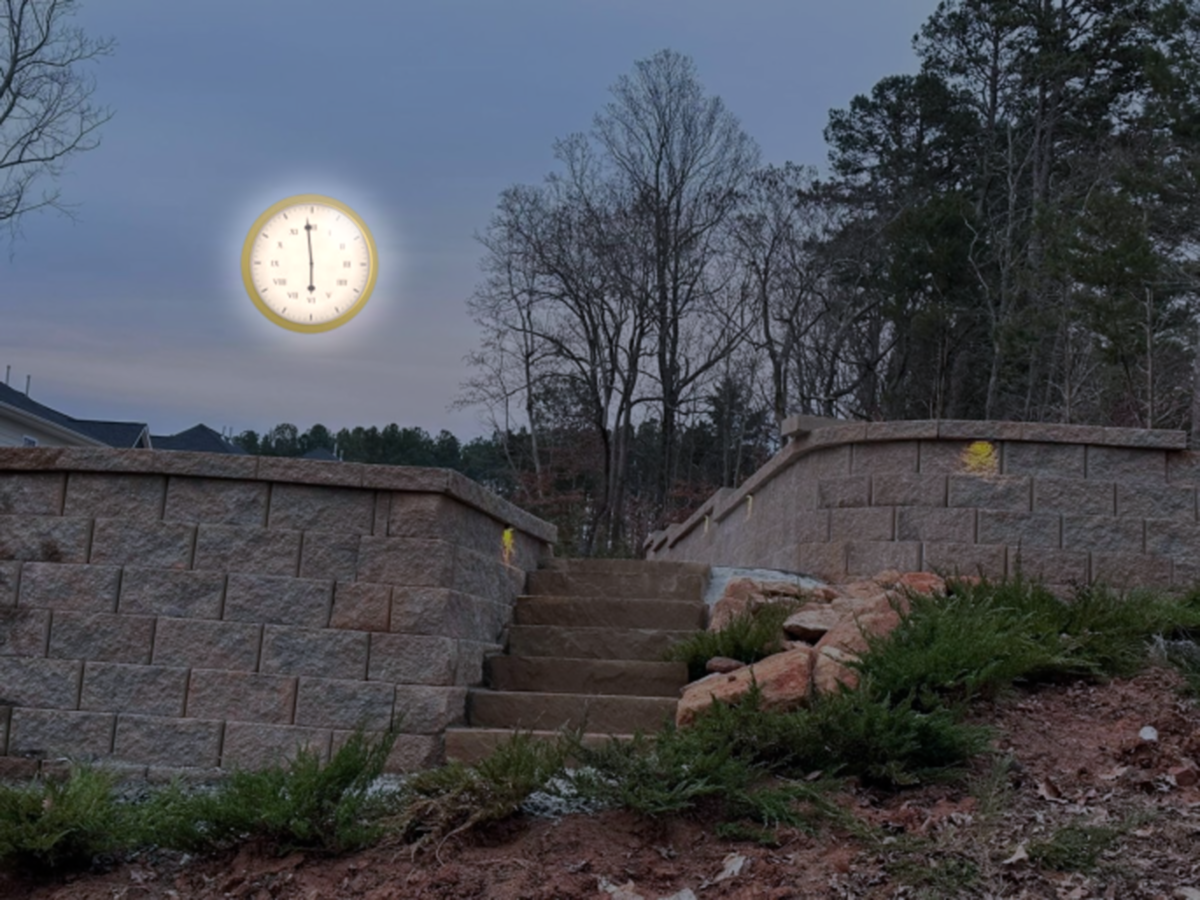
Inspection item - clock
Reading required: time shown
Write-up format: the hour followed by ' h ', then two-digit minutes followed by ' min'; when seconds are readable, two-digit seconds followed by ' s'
5 h 59 min
